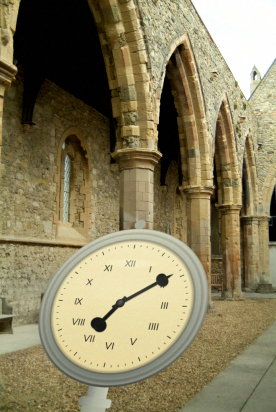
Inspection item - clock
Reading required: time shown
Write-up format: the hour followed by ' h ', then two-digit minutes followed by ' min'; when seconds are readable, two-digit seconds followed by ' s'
7 h 09 min
